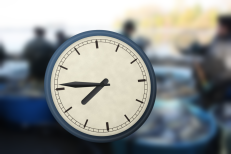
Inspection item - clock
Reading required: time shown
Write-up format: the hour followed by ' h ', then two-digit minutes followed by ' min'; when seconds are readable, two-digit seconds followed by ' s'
7 h 46 min
